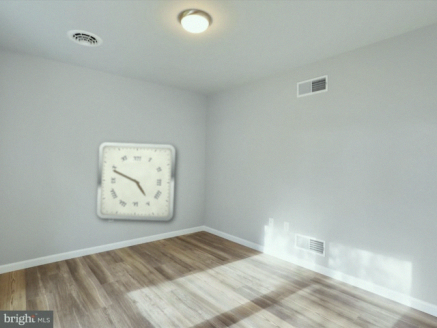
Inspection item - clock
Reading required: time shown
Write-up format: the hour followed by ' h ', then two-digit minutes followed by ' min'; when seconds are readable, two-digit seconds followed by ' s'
4 h 49 min
